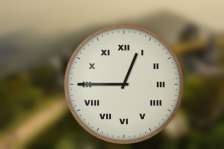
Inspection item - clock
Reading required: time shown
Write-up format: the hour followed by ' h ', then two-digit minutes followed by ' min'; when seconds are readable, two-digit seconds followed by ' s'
12 h 45 min
